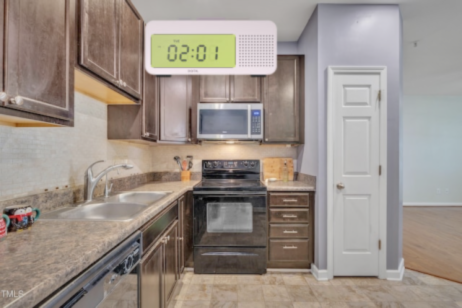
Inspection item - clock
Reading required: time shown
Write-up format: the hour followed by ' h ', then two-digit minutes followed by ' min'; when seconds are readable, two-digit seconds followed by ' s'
2 h 01 min
